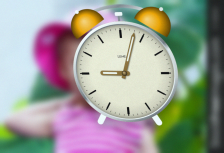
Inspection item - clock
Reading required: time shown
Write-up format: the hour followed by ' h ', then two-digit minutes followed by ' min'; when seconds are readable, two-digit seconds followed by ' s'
9 h 03 min
